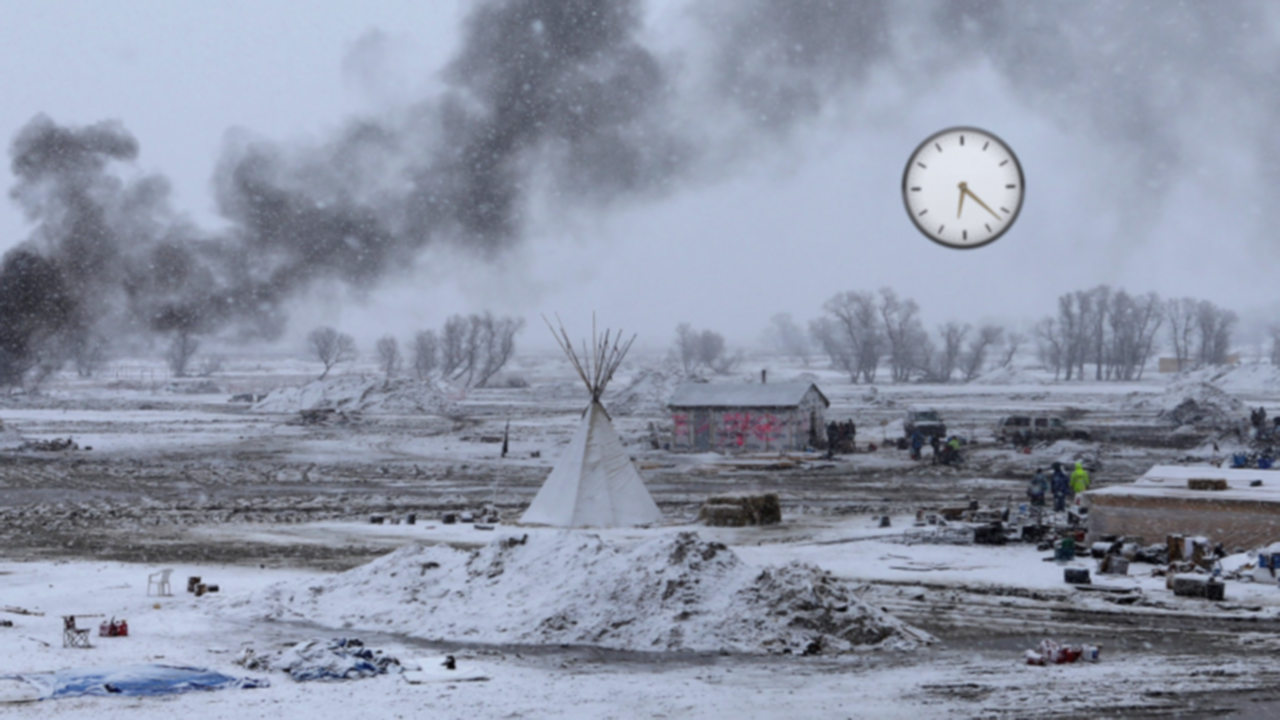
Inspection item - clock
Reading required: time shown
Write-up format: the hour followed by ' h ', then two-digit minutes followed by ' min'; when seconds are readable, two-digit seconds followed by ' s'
6 h 22 min
